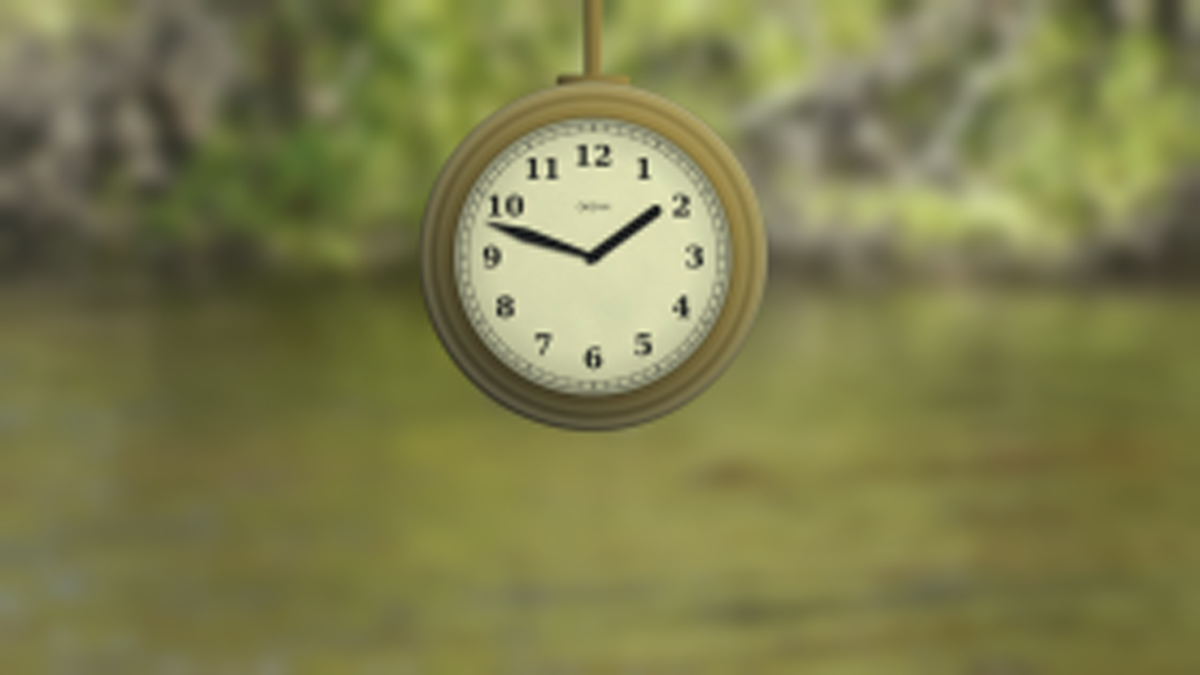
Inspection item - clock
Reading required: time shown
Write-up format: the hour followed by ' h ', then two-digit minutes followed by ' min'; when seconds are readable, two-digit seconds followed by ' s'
1 h 48 min
